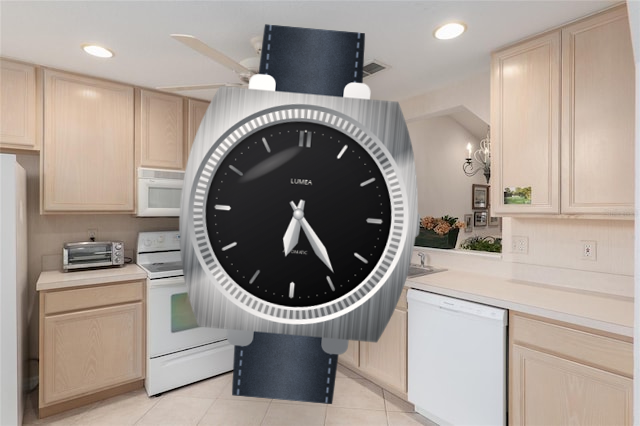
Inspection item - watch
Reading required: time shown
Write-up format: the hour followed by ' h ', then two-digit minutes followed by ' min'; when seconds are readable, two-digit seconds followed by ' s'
6 h 24 min
